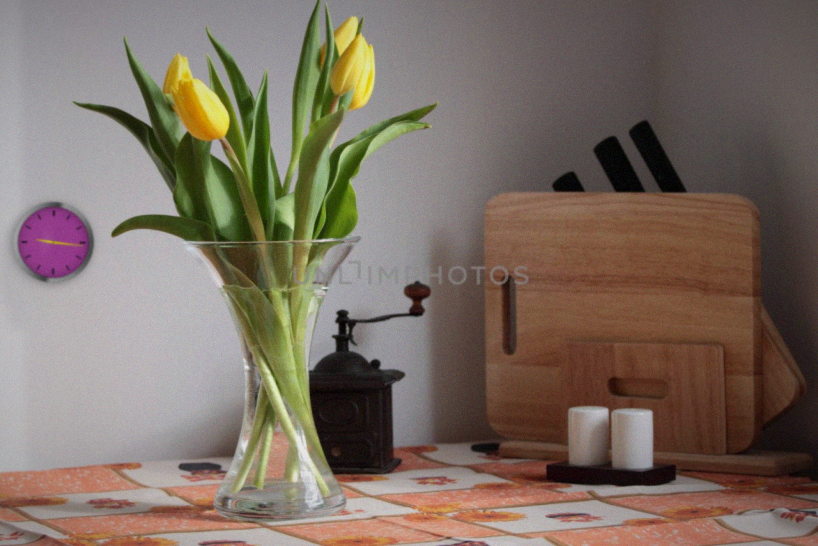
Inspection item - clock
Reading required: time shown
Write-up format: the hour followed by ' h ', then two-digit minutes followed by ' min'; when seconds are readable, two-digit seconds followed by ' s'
9 h 16 min
